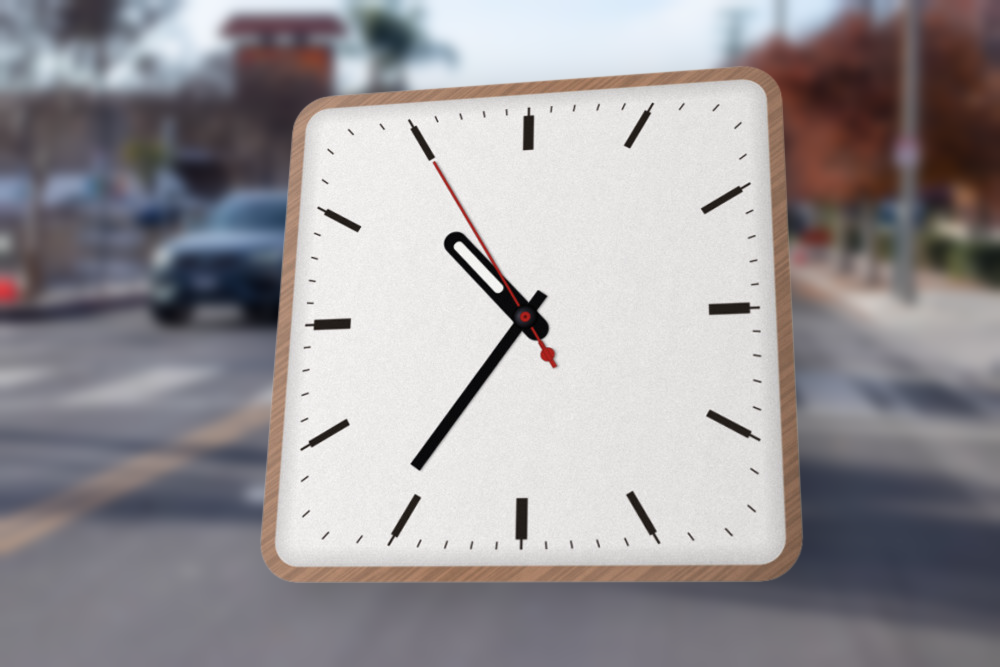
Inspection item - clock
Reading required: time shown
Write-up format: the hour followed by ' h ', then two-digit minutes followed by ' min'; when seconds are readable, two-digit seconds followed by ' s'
10 h 35 min 55 s
